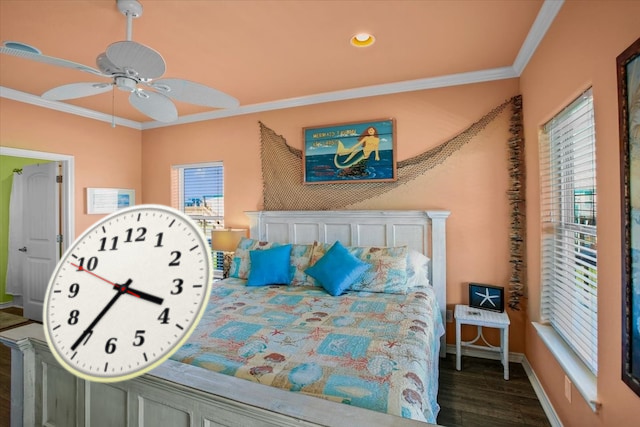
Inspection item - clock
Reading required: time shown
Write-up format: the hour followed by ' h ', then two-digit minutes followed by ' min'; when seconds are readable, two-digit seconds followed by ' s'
3 h 35 min 49 s
